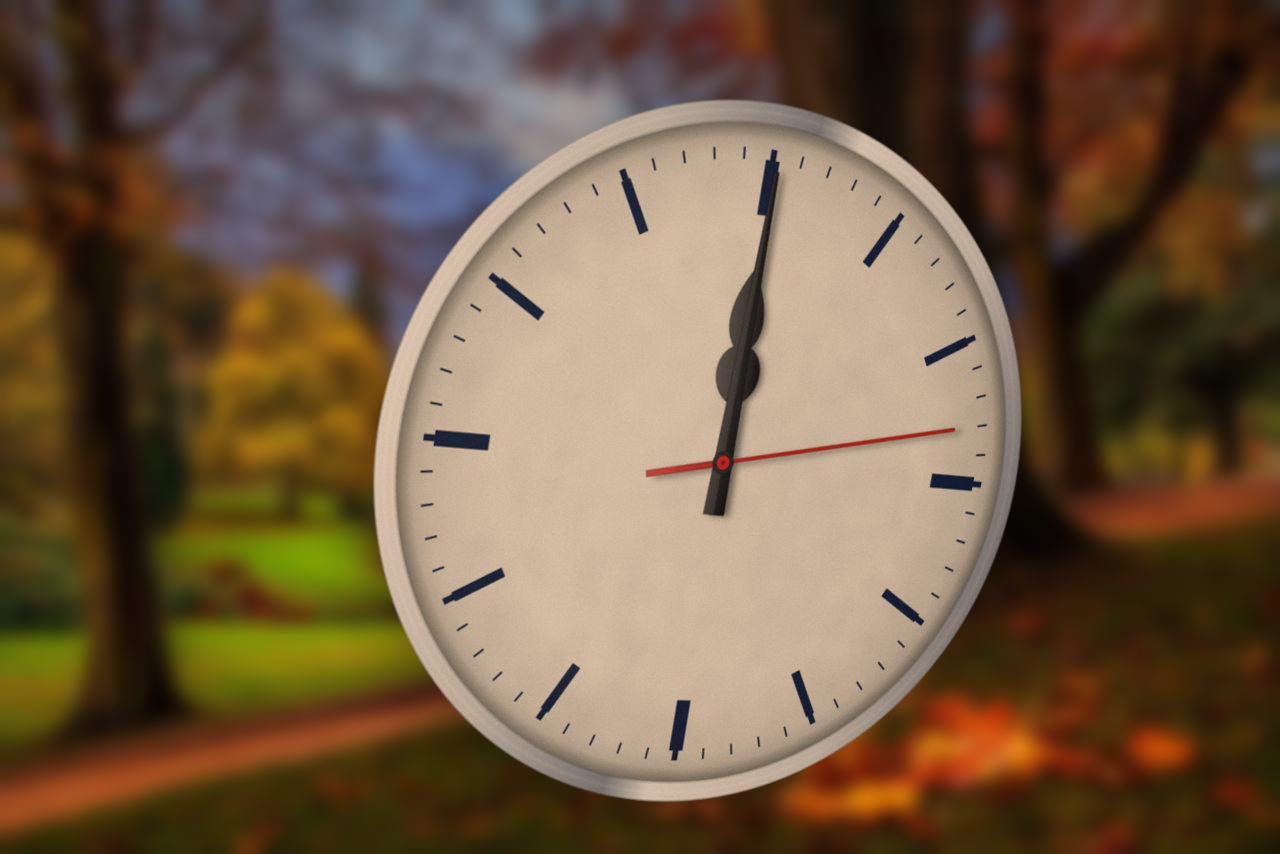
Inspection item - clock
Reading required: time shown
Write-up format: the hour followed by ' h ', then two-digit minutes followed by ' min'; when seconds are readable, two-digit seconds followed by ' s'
12 h 00 min 13 s
